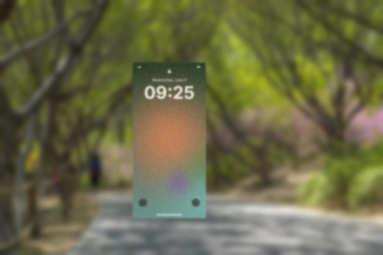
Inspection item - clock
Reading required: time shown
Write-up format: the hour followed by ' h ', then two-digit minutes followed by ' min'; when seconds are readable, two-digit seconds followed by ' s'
9 h 25 min
